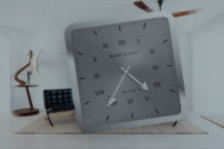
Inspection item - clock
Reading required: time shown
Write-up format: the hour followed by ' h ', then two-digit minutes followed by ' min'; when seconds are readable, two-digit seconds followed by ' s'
4 h 36 min
